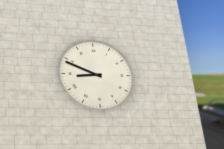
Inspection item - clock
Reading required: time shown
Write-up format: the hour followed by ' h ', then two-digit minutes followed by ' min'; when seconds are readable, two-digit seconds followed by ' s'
8 h 49 min
